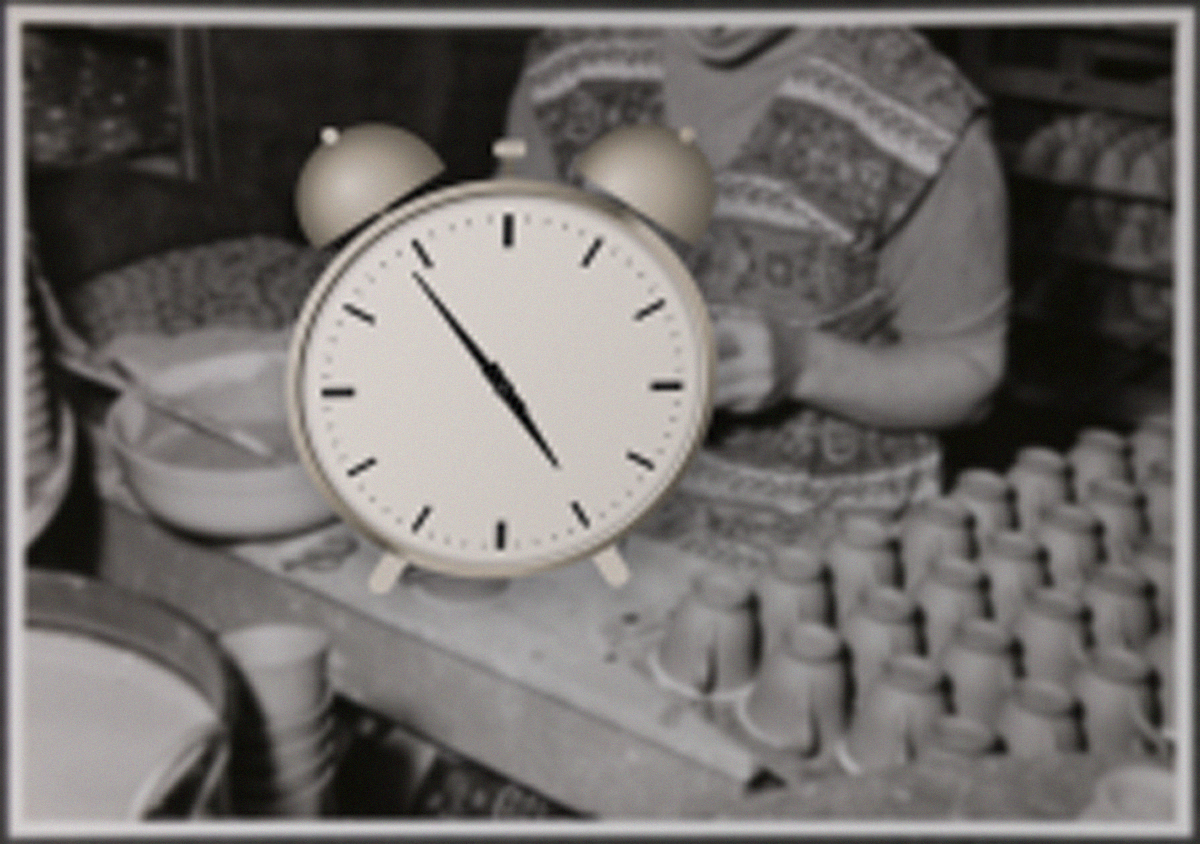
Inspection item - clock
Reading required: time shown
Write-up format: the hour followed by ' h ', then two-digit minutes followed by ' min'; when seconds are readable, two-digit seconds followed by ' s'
4 h 54 min
